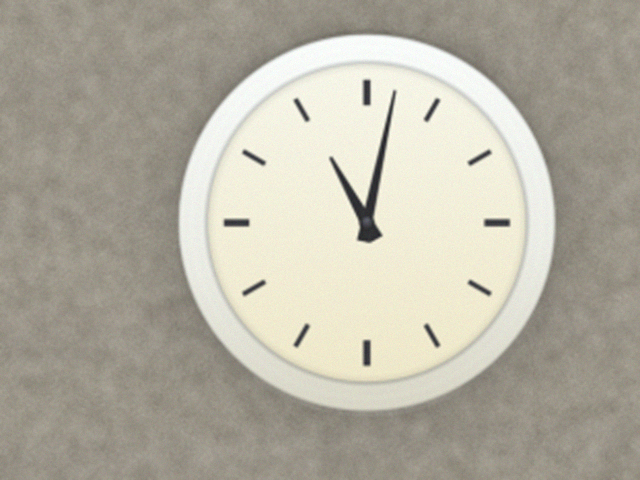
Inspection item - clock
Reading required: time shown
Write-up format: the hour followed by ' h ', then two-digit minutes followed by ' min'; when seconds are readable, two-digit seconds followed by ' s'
11 h 02 min
